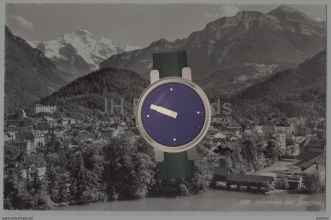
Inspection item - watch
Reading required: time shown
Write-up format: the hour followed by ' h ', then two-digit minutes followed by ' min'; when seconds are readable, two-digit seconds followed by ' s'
9 h 49 min
